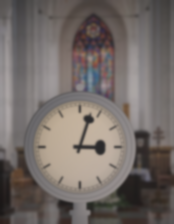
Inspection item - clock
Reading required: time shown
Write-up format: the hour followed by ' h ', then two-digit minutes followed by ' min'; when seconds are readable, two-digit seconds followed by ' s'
3 h 03 min
